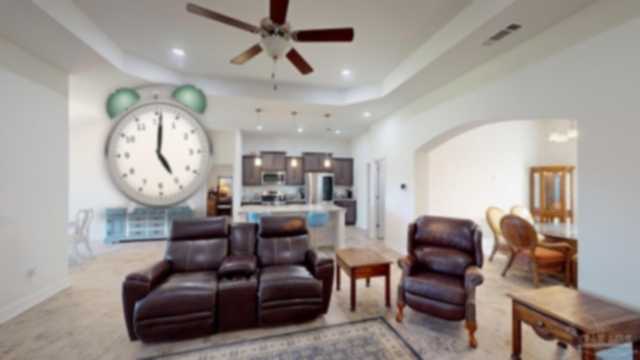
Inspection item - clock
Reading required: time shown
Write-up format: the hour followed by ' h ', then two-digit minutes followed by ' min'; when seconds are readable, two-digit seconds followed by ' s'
5 h 01 min
